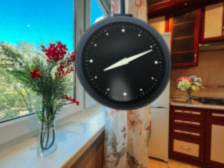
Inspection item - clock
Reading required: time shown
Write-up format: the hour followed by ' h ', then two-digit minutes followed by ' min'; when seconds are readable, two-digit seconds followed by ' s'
8 h 11 min
